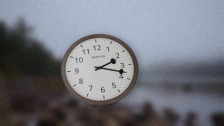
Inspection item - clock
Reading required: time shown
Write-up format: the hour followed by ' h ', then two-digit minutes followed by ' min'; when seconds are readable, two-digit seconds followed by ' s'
2 h 18 min
